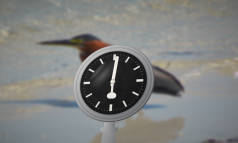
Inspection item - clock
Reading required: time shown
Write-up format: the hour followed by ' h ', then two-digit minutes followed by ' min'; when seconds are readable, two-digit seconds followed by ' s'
6 h 01 min
